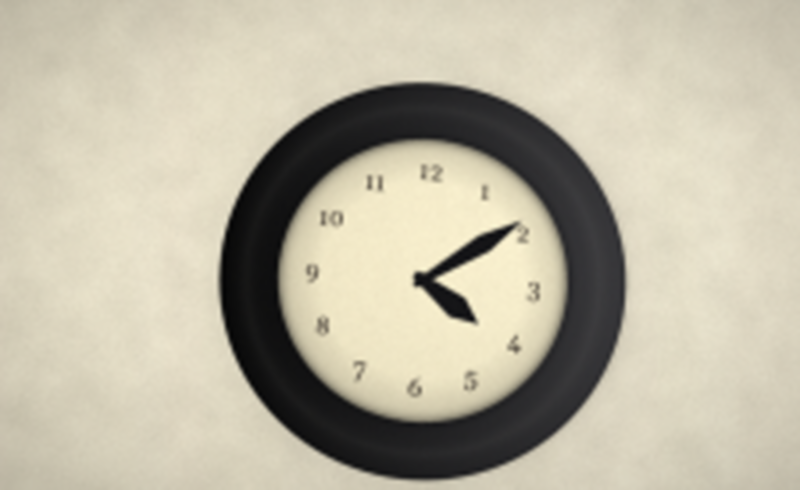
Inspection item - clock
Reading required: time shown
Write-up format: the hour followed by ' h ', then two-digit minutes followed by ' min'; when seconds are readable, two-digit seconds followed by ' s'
4 h 09 min
